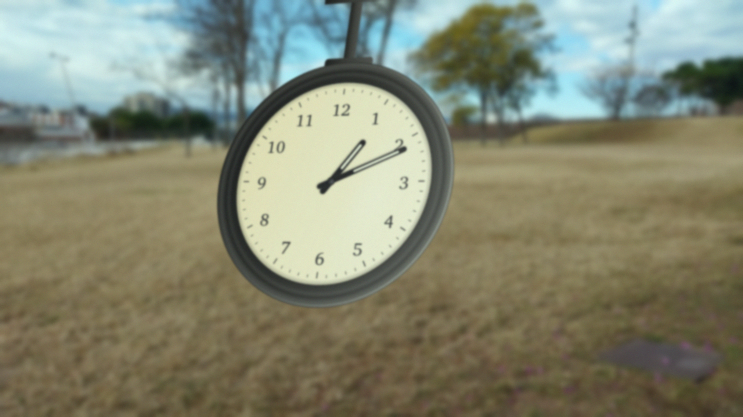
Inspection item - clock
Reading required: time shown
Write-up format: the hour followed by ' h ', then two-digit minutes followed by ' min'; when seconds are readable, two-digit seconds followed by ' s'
1 h 11 min
